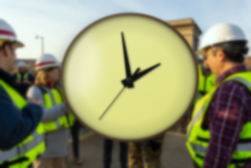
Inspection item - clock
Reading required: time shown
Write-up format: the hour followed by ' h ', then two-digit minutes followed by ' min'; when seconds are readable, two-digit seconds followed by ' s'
1 h 58 min 36 s
